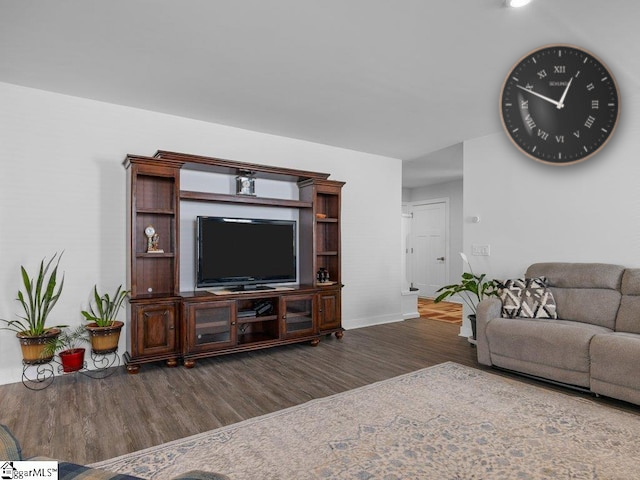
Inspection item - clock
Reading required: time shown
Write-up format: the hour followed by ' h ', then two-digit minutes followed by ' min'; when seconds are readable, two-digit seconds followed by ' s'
12 h 49 min
